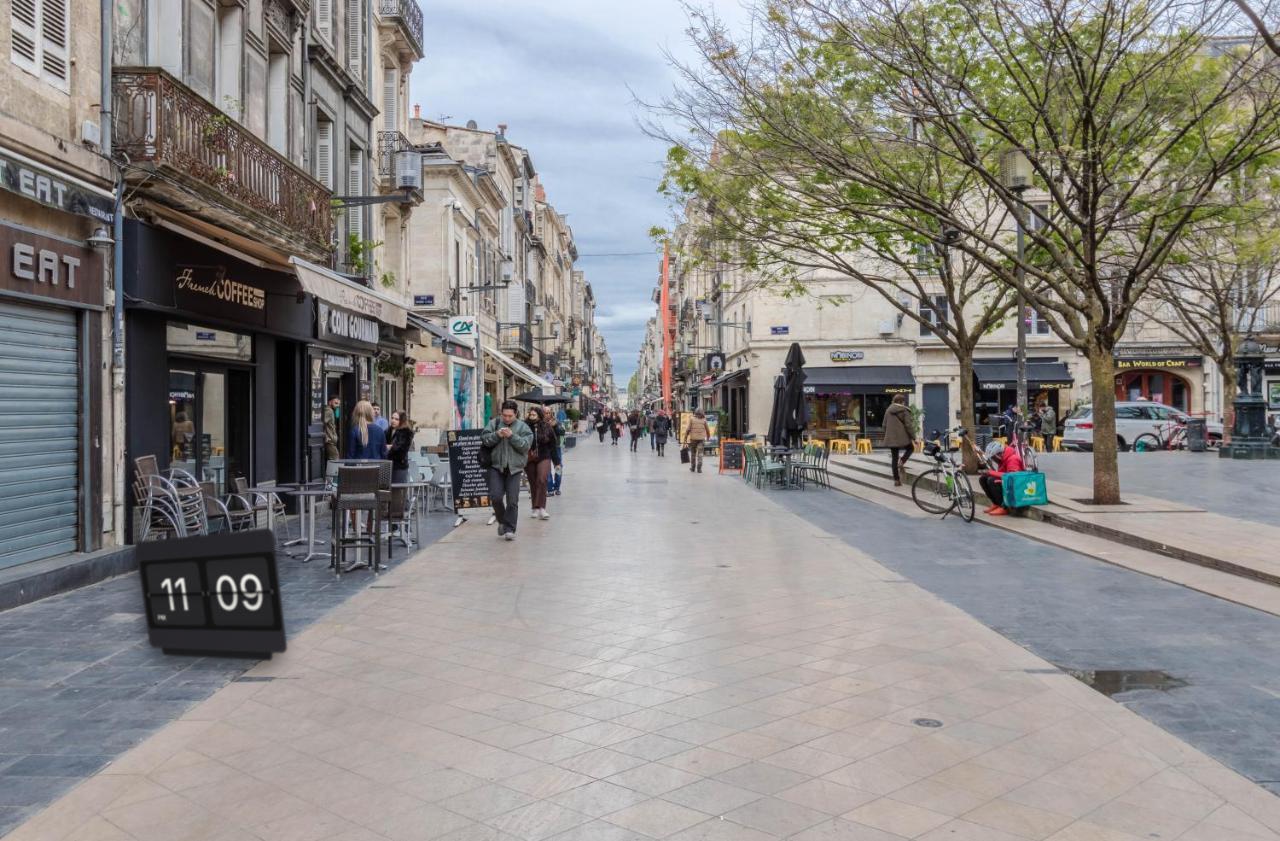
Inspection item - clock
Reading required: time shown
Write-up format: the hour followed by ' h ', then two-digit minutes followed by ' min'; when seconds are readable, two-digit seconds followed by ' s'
11 h 09 min
